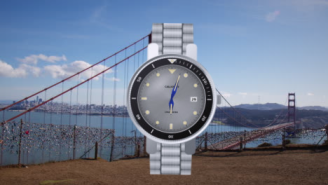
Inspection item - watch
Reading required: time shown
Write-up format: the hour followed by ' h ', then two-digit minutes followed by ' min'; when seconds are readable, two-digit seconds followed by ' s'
6 h 03 min
